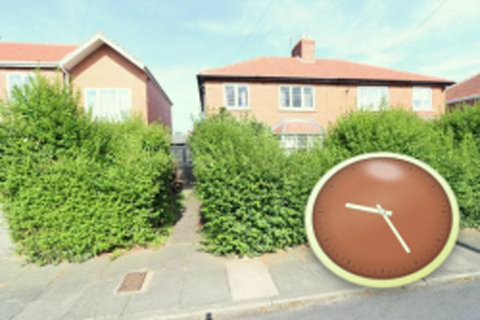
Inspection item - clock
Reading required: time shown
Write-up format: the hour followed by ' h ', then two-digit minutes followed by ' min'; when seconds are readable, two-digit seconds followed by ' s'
9 h 25 min
